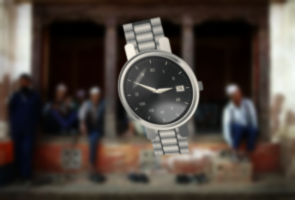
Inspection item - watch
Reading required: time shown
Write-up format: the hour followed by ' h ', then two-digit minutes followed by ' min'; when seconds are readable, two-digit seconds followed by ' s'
2 h 50 min
